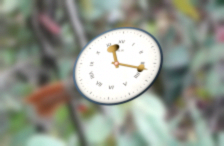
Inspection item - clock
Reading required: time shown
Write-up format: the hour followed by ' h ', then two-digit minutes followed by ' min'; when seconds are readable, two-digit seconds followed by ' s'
11 h 17 min
